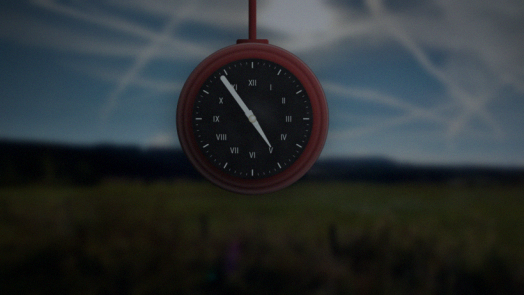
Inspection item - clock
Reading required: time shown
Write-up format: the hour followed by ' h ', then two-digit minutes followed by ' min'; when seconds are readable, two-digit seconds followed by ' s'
4 h 54 min
